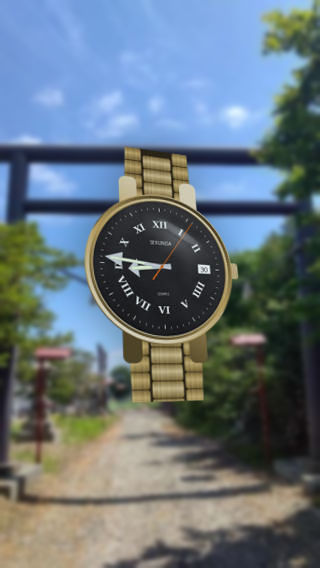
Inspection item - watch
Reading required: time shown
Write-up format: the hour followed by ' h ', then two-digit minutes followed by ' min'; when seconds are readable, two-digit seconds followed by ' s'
8 h 46 min 06 s
